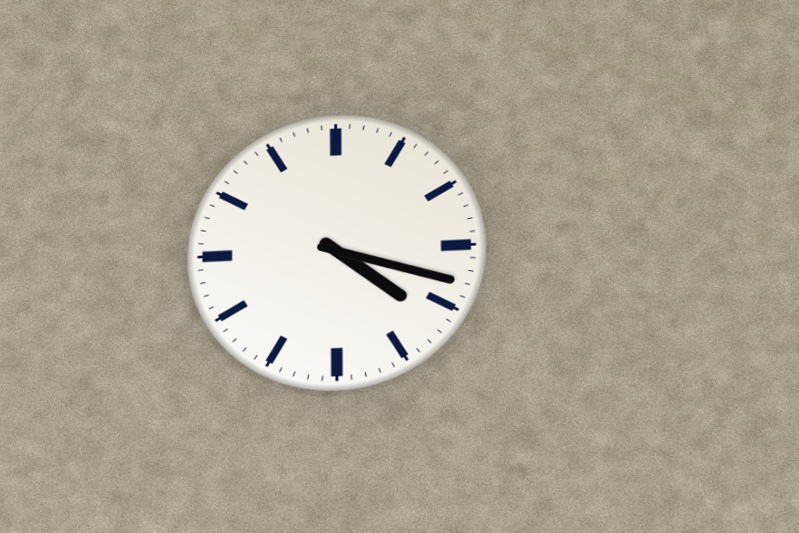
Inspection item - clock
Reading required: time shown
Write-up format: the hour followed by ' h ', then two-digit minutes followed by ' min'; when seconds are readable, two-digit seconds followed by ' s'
4 h 18 min
